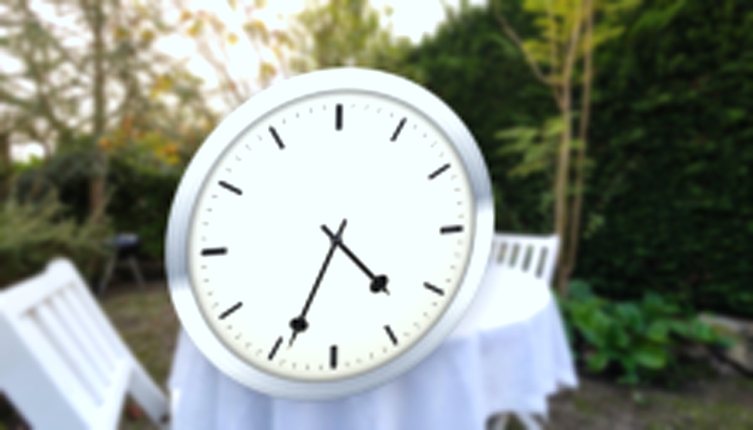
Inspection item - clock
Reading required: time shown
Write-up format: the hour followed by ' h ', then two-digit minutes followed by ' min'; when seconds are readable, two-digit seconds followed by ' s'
4 h 34 min
